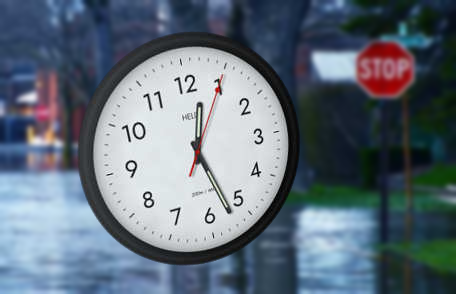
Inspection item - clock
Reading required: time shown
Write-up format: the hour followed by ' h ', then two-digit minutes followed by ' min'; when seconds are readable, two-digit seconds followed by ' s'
12 h 27 min 05 s
